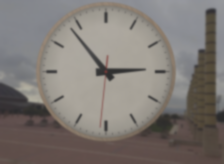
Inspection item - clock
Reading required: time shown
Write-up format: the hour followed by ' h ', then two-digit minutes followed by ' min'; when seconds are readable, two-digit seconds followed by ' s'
2 h 53 min 31 s
